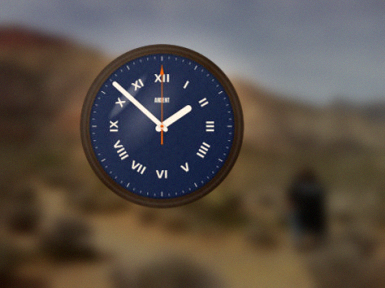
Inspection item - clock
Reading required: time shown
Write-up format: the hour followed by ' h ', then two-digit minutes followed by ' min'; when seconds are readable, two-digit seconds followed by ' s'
1 h 52 min 00 s
